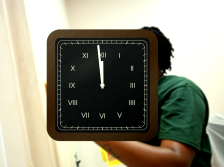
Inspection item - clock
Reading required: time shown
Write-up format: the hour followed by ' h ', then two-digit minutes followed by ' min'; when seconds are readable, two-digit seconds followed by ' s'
11 h 59 min
